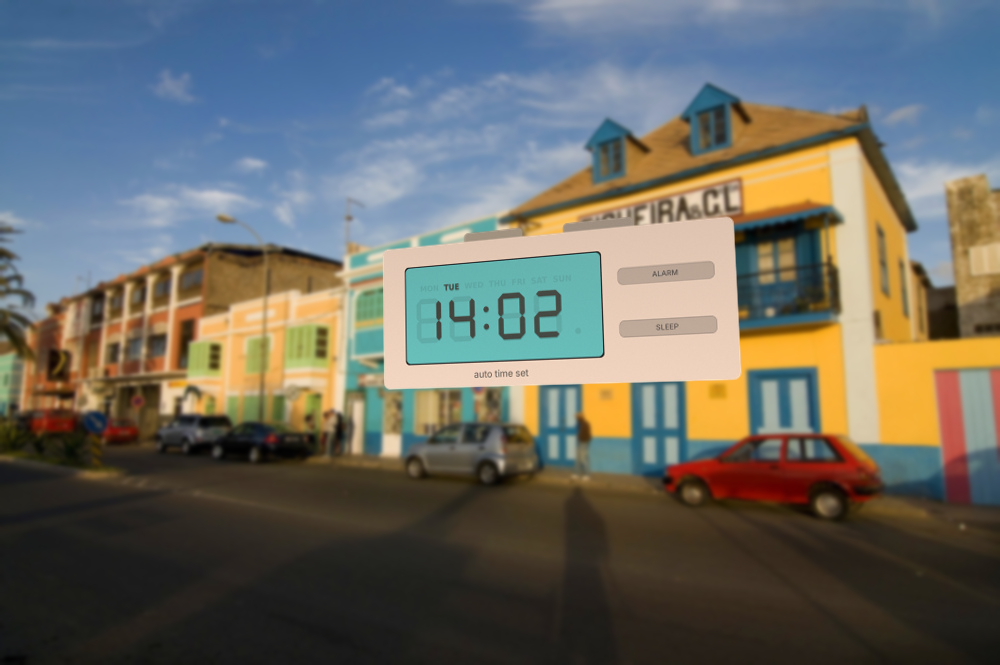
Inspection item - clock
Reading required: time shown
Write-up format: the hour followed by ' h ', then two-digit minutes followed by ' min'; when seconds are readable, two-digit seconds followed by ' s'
14 h 02 min
